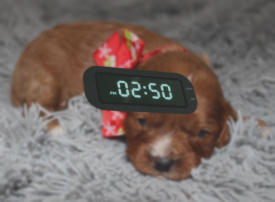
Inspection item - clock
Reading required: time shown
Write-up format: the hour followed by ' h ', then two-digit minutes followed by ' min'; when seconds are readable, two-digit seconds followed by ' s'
2 h 50 min
